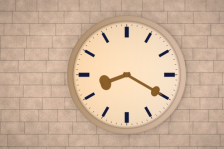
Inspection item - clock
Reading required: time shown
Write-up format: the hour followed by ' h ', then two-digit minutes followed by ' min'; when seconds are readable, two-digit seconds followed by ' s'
8 h 20 min
